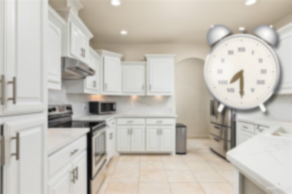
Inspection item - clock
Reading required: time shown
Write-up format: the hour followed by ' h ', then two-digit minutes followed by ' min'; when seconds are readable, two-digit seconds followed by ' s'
7 h 30 min
